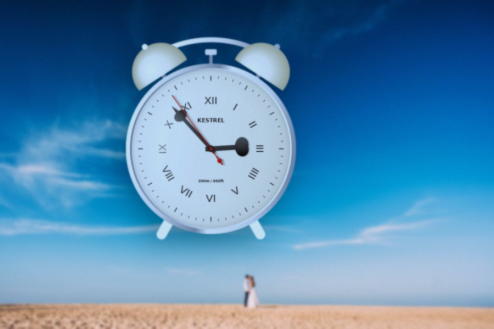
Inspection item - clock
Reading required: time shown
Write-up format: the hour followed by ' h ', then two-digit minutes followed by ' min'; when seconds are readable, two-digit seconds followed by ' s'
2 h 52 min 54 s
